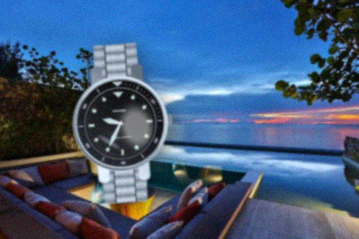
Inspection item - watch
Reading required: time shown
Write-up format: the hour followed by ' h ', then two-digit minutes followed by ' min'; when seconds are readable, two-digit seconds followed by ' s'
9 h 35 min
